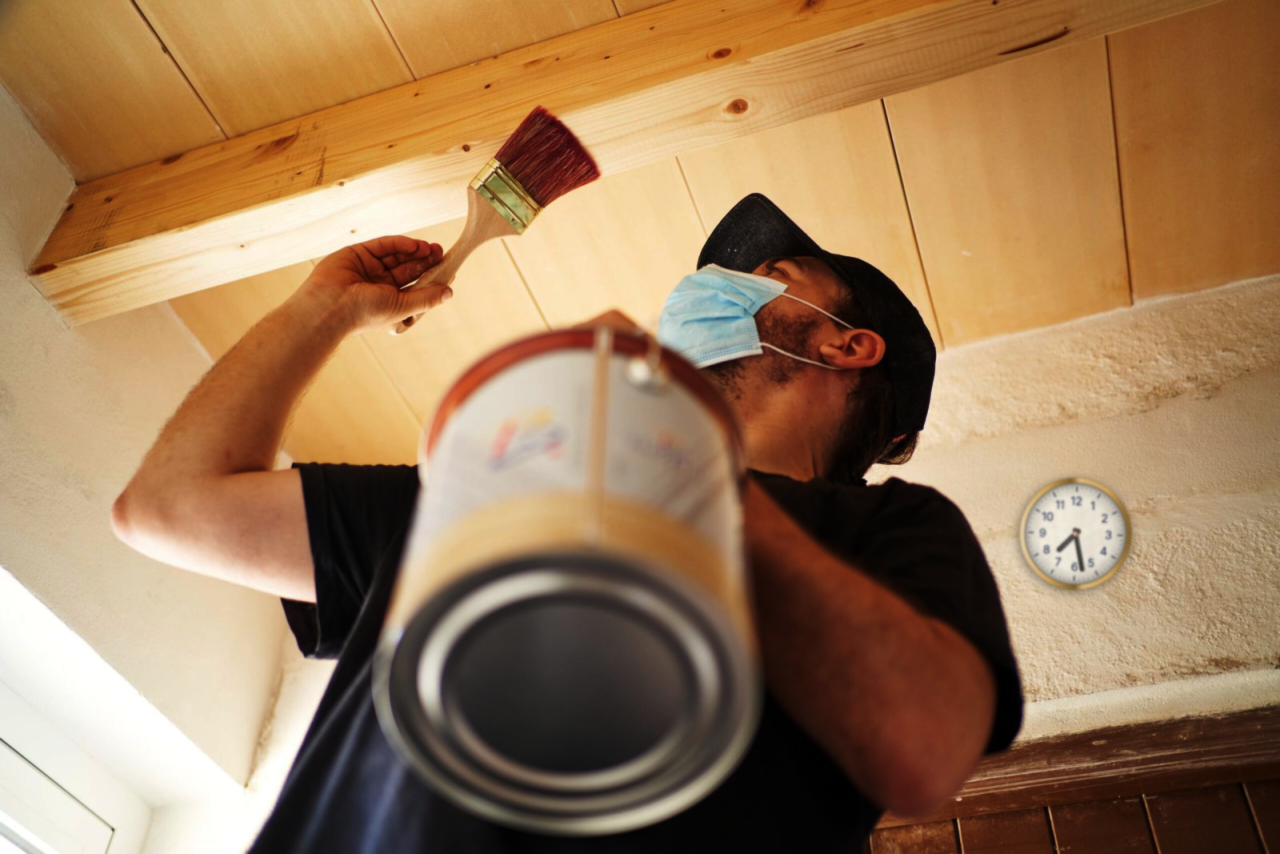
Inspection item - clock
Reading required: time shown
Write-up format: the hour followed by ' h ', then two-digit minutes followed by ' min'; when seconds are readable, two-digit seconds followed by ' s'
7 h 28 min
